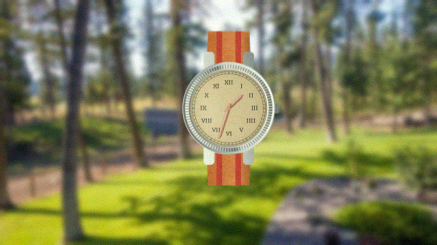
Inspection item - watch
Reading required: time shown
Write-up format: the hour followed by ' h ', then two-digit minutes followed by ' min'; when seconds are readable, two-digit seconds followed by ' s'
1 h 33 min
